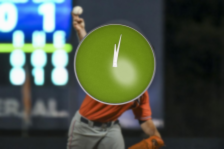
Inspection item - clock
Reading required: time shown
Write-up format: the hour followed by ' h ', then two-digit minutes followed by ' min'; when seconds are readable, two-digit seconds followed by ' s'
12 h 02 min
